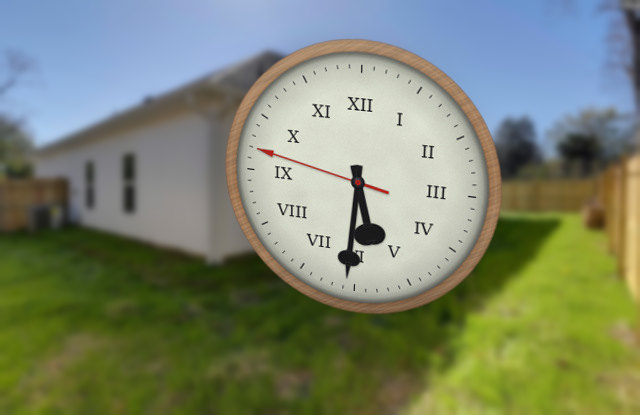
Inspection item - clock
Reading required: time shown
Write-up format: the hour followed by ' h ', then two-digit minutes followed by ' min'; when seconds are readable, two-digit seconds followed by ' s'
5 h 30 min 47 s
